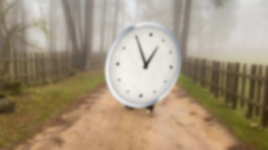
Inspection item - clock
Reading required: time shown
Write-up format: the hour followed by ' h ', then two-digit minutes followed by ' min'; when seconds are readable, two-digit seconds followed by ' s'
12 h 55 min
